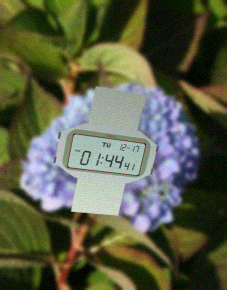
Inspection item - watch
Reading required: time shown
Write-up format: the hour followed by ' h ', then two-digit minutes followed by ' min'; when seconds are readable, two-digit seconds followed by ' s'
1 h 44 min 41 s
